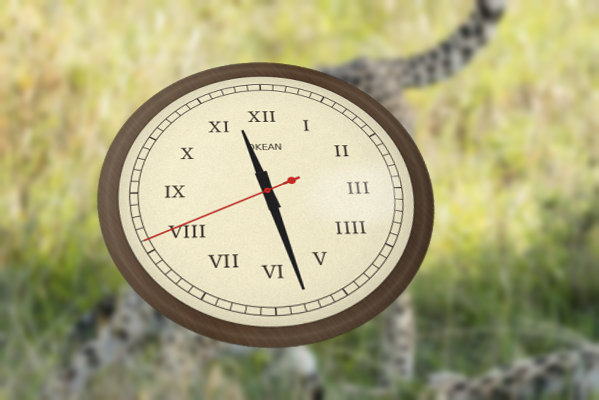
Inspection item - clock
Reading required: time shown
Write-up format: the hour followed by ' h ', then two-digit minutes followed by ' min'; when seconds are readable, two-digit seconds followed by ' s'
11 h 27 min 41 s
